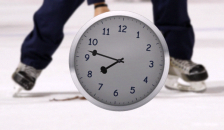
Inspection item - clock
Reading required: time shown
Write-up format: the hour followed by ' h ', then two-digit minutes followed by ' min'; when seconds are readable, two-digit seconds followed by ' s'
7 h 47 min
